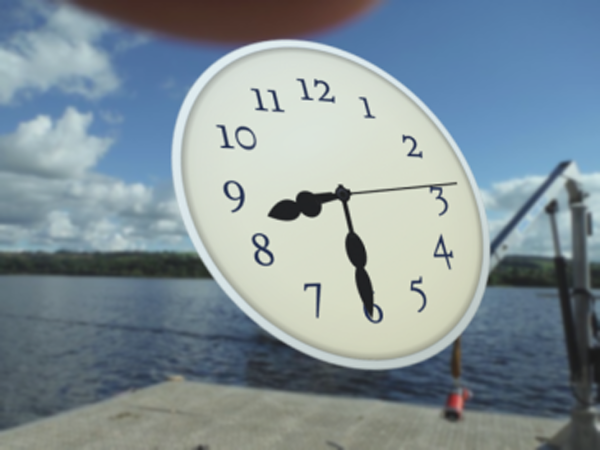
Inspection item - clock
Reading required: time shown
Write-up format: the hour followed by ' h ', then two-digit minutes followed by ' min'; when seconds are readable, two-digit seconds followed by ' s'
8 h 30 min 14 s
